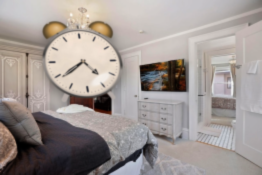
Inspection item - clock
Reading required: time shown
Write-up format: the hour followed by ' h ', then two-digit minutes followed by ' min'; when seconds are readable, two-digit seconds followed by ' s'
4 h 39 min
